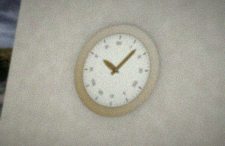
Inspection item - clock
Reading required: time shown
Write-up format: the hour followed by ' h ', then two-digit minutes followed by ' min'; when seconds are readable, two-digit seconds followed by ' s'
10 h 07 min
